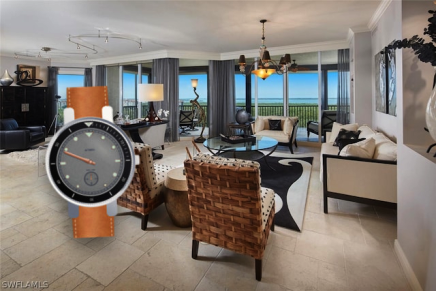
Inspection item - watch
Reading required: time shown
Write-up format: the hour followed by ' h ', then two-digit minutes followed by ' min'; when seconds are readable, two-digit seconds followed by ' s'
9 h 49 min
